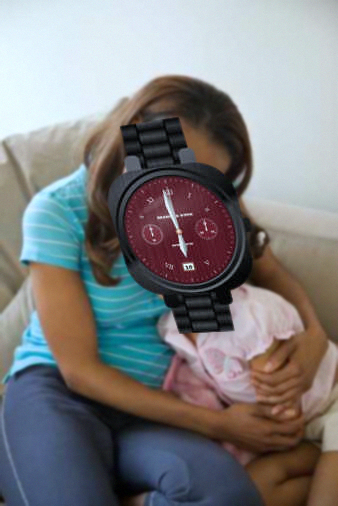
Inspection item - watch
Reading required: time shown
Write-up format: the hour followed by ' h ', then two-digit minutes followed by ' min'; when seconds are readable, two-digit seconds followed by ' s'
5 h 59 min
